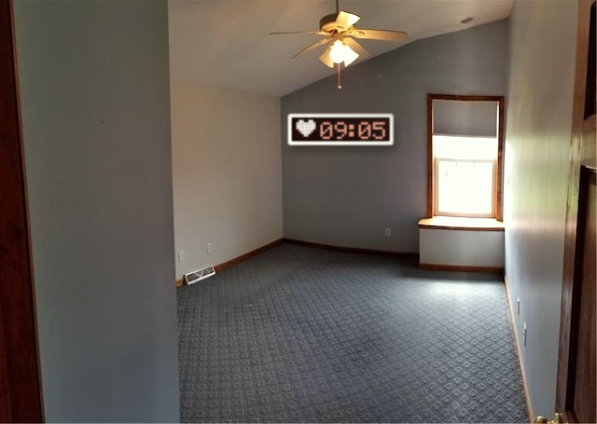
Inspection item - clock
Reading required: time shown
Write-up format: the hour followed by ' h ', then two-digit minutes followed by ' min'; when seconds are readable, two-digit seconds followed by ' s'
9 h 05 min
